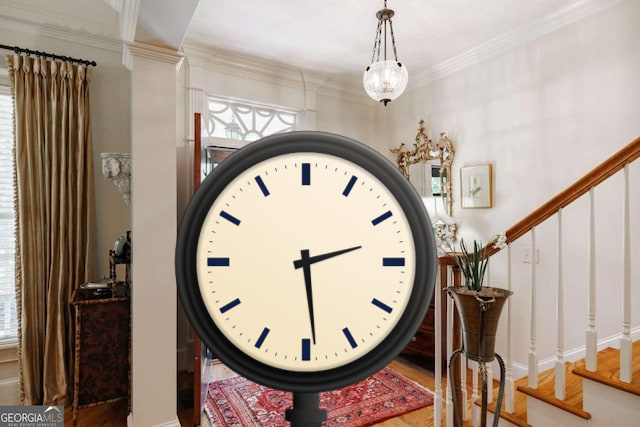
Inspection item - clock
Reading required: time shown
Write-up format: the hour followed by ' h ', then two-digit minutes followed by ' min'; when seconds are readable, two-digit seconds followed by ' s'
2 h 29 min
